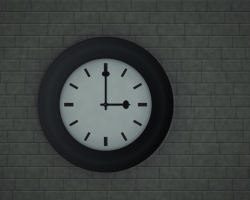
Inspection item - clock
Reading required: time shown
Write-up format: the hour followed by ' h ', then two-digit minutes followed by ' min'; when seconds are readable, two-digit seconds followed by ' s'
3 h 00 min
